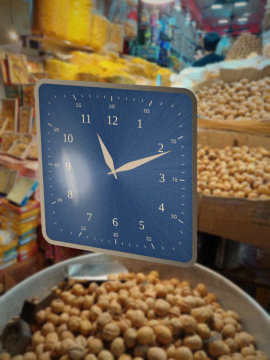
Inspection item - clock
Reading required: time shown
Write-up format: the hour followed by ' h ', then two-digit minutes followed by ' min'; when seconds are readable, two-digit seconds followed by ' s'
11 h 11 min
